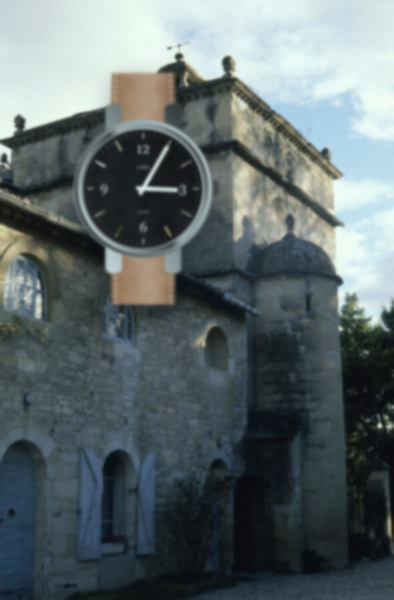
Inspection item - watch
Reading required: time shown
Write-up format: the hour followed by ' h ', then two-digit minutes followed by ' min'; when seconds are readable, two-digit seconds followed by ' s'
3 h 05 min
